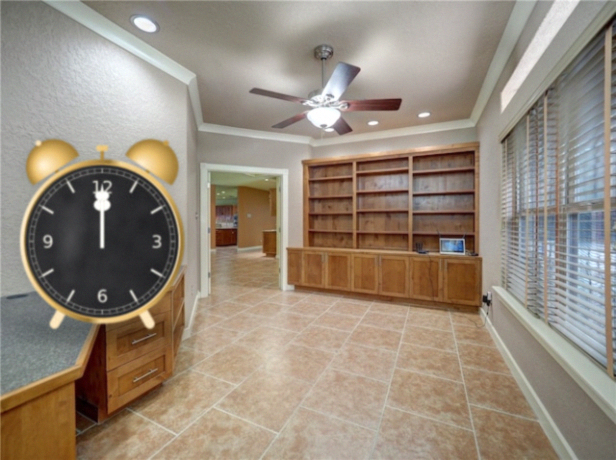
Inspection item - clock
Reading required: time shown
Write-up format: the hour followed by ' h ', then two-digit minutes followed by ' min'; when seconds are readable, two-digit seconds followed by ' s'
12 h 00 min
